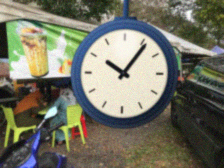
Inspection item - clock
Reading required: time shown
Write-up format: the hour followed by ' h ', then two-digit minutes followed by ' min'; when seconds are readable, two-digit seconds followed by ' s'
10 h 06 min
